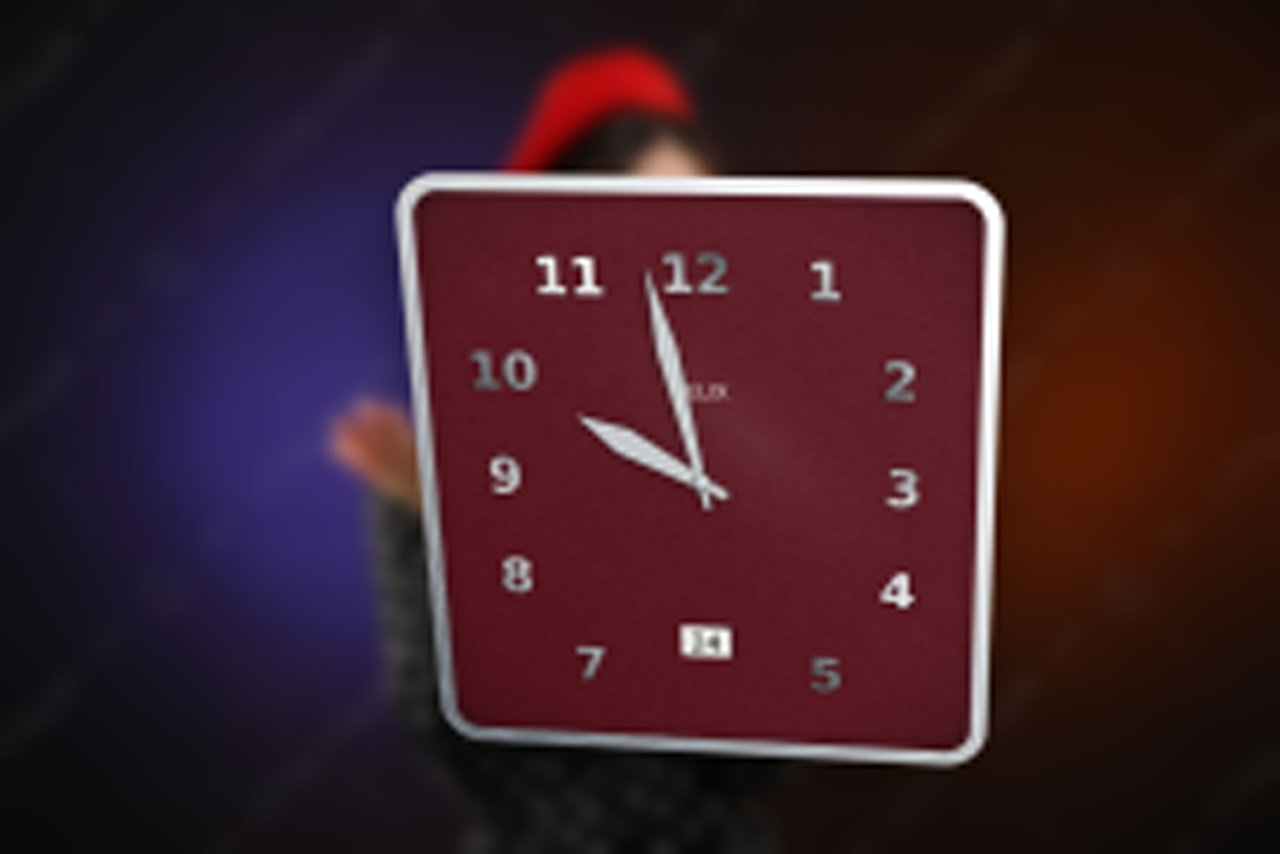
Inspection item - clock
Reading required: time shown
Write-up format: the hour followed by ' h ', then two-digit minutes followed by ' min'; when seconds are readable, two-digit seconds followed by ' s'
9 h 58 min
